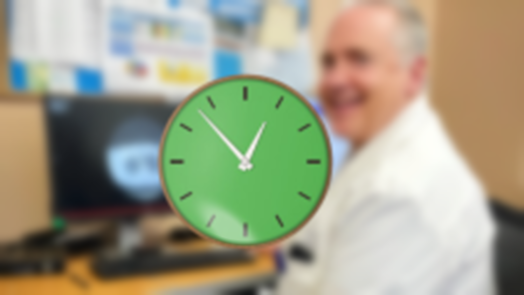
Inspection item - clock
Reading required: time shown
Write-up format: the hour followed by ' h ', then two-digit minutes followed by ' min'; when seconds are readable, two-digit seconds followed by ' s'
12 h 53 min
